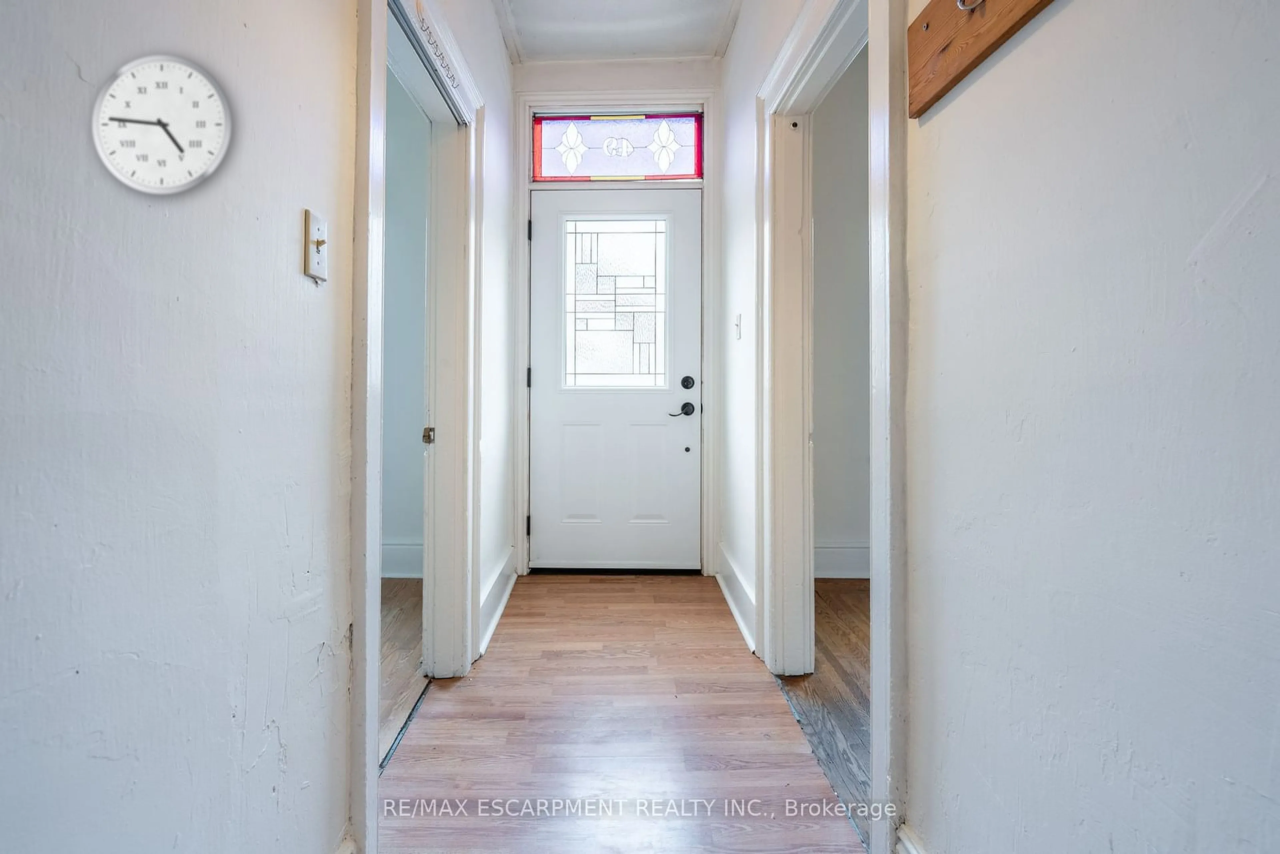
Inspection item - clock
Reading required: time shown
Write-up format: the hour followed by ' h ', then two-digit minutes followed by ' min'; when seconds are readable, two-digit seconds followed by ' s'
4 h 46 min
